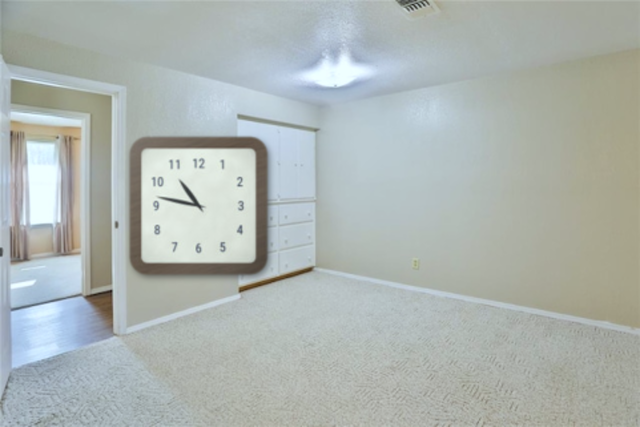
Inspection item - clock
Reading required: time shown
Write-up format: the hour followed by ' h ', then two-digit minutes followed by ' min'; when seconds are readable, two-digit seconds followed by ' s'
10 h 47 min
